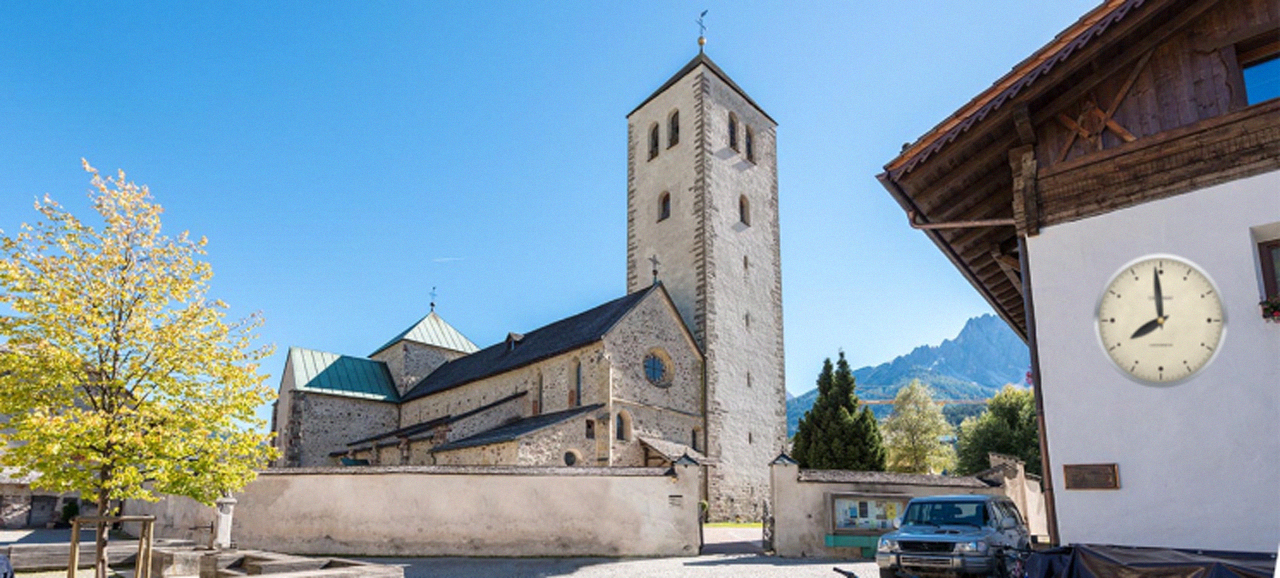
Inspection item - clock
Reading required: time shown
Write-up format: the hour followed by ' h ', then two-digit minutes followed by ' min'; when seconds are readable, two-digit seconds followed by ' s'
7 h 59 min
